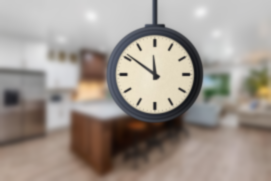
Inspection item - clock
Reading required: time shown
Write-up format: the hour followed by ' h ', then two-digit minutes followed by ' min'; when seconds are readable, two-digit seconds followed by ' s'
11 h 51 min
